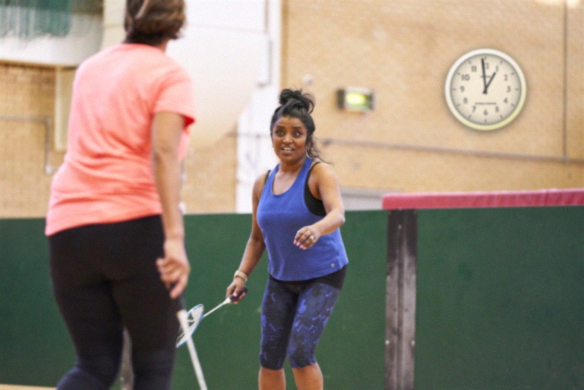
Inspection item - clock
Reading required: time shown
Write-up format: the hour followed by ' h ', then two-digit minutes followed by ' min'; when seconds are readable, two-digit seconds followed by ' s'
12 h 59 min
